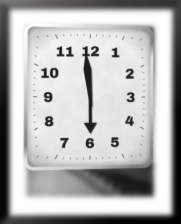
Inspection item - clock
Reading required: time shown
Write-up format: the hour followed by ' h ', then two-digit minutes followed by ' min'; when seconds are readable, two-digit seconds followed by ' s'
5 h 59 min
